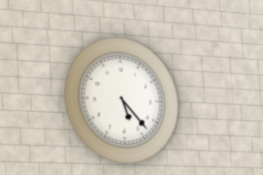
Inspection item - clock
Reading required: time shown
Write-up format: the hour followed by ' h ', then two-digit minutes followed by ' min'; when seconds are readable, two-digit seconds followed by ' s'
5 h 23 min
